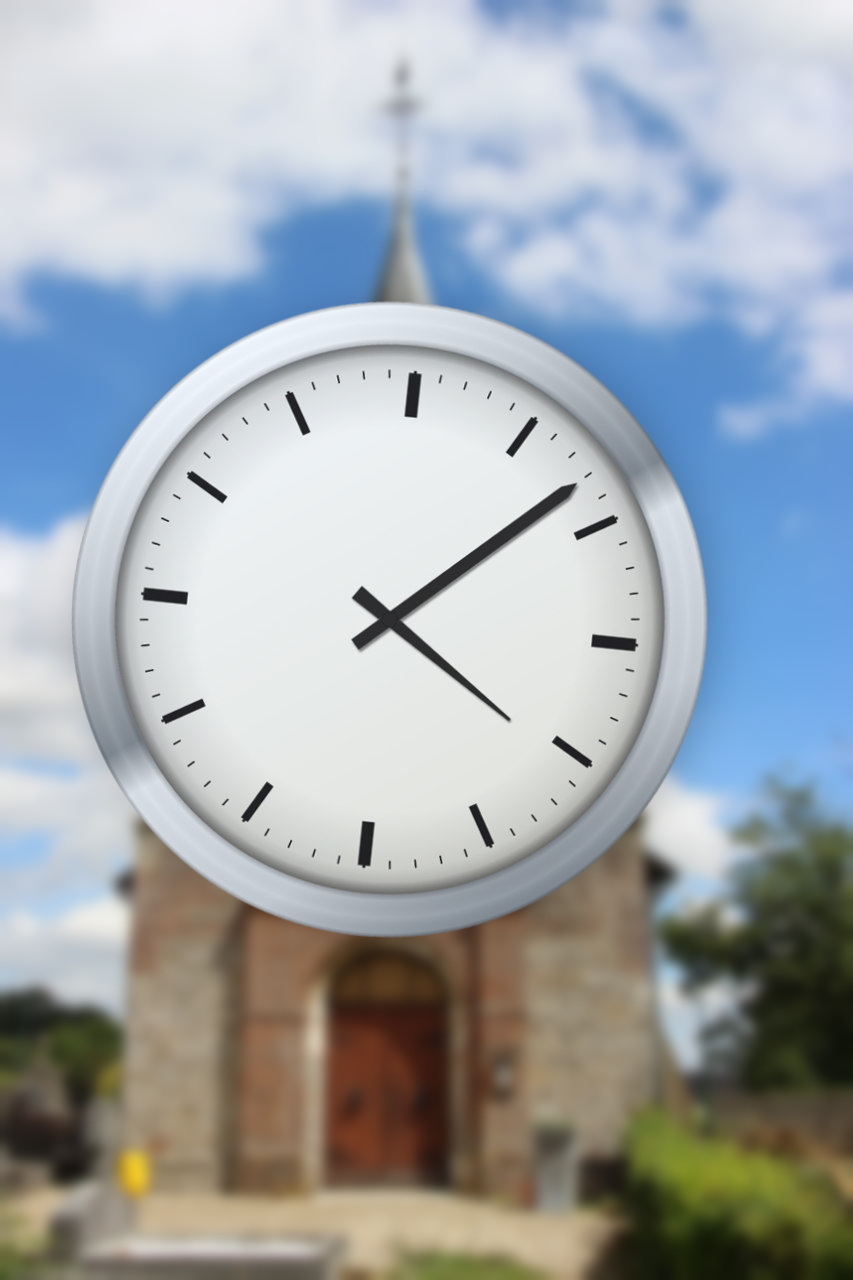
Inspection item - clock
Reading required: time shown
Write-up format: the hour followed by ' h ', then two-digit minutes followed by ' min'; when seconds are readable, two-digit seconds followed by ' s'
4 h 08 min
